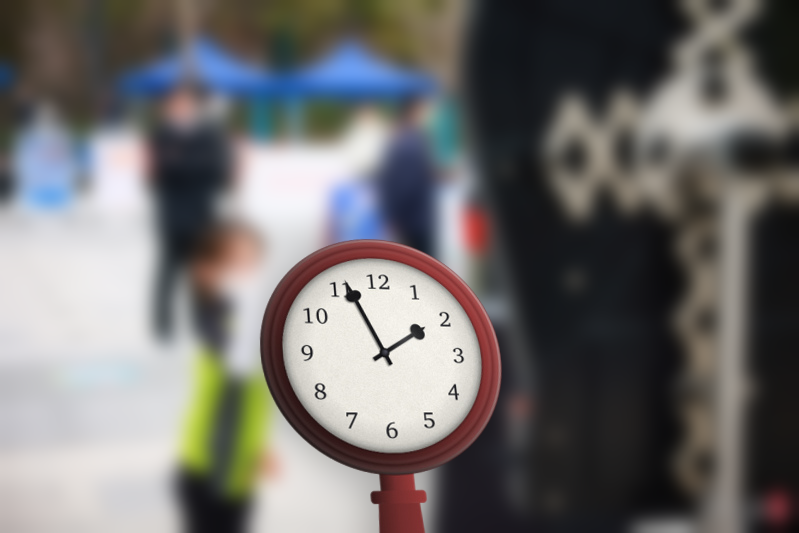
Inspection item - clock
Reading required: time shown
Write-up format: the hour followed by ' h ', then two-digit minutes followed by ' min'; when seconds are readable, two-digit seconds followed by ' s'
1 h 56 min
